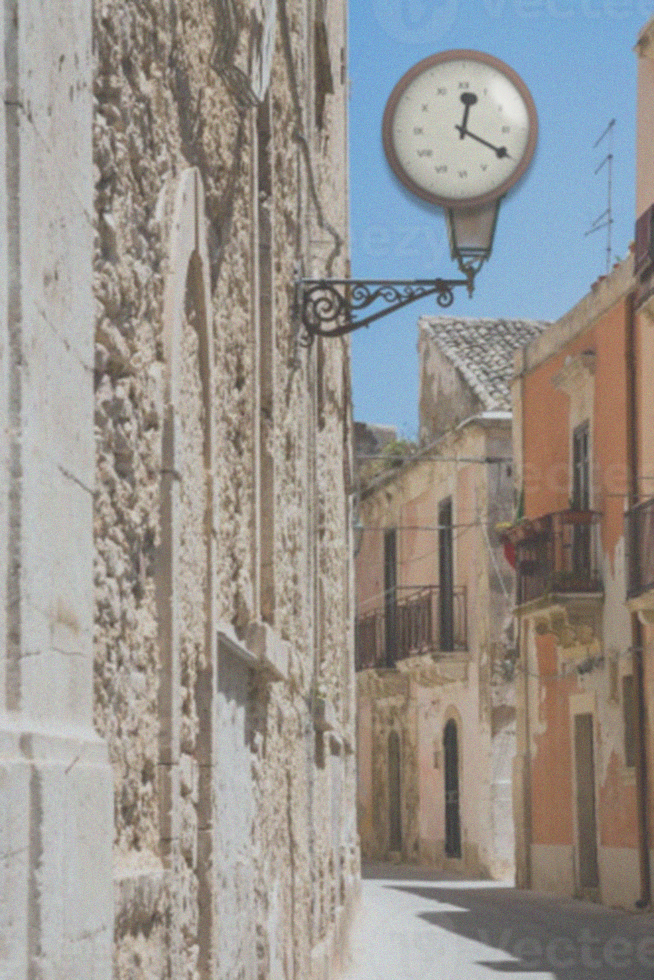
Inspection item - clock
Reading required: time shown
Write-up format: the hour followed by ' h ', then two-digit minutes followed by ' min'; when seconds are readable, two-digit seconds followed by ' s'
12 h 20 min
